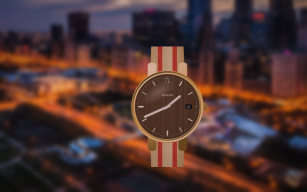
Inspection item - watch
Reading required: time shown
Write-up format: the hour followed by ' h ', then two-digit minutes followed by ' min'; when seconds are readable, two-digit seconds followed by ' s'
1 h 41 min
